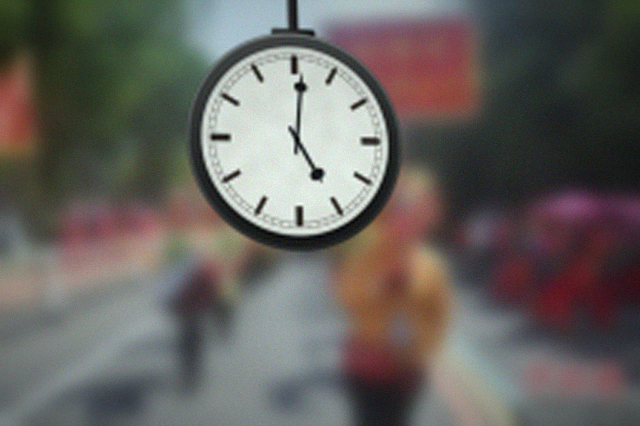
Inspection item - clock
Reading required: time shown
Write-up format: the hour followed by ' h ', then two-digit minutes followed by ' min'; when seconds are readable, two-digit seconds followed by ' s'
5 h 01 min
